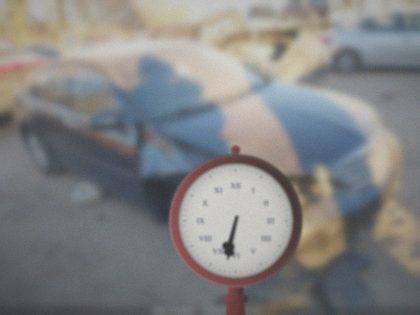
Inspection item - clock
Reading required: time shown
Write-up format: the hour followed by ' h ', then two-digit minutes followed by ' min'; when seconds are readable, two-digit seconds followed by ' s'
6 h 32 min
